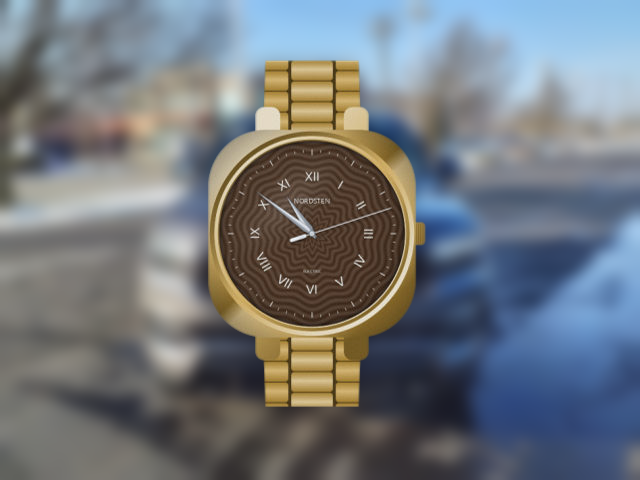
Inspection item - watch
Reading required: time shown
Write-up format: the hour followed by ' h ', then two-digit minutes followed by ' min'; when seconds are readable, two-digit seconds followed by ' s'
10 h 51 min 12 s
